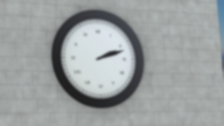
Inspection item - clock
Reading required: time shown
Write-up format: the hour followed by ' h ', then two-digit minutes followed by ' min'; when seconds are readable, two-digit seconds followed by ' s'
2 h 12 min
